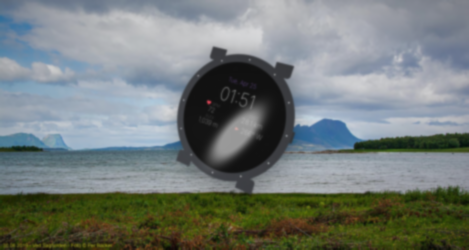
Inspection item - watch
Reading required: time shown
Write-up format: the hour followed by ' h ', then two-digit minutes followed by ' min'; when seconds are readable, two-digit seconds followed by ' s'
1 h 51 min
